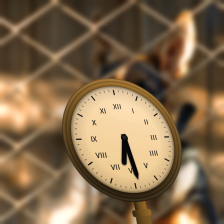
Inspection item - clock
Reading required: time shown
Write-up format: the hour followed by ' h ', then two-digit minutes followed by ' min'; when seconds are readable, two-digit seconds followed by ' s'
6 h 29 min
